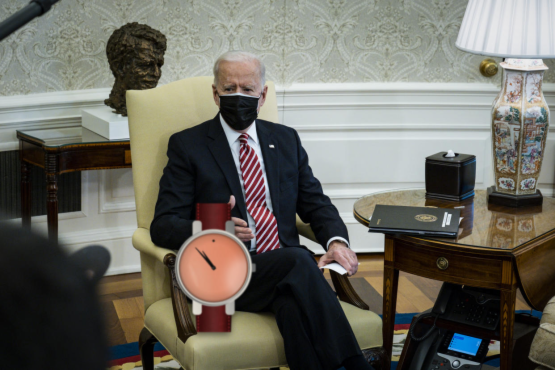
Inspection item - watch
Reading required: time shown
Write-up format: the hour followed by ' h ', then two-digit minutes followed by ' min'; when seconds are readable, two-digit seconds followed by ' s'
10 h 53 min
